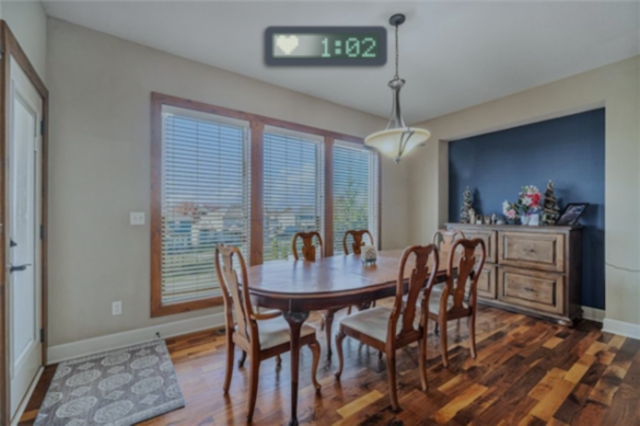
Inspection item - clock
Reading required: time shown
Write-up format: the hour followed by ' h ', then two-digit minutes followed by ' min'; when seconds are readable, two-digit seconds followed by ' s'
1 h 02 min
